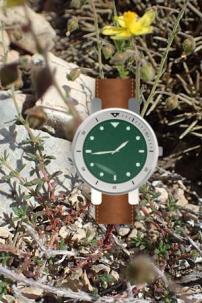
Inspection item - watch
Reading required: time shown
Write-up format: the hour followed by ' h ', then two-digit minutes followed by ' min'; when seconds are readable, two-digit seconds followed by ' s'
1 h 44 min
